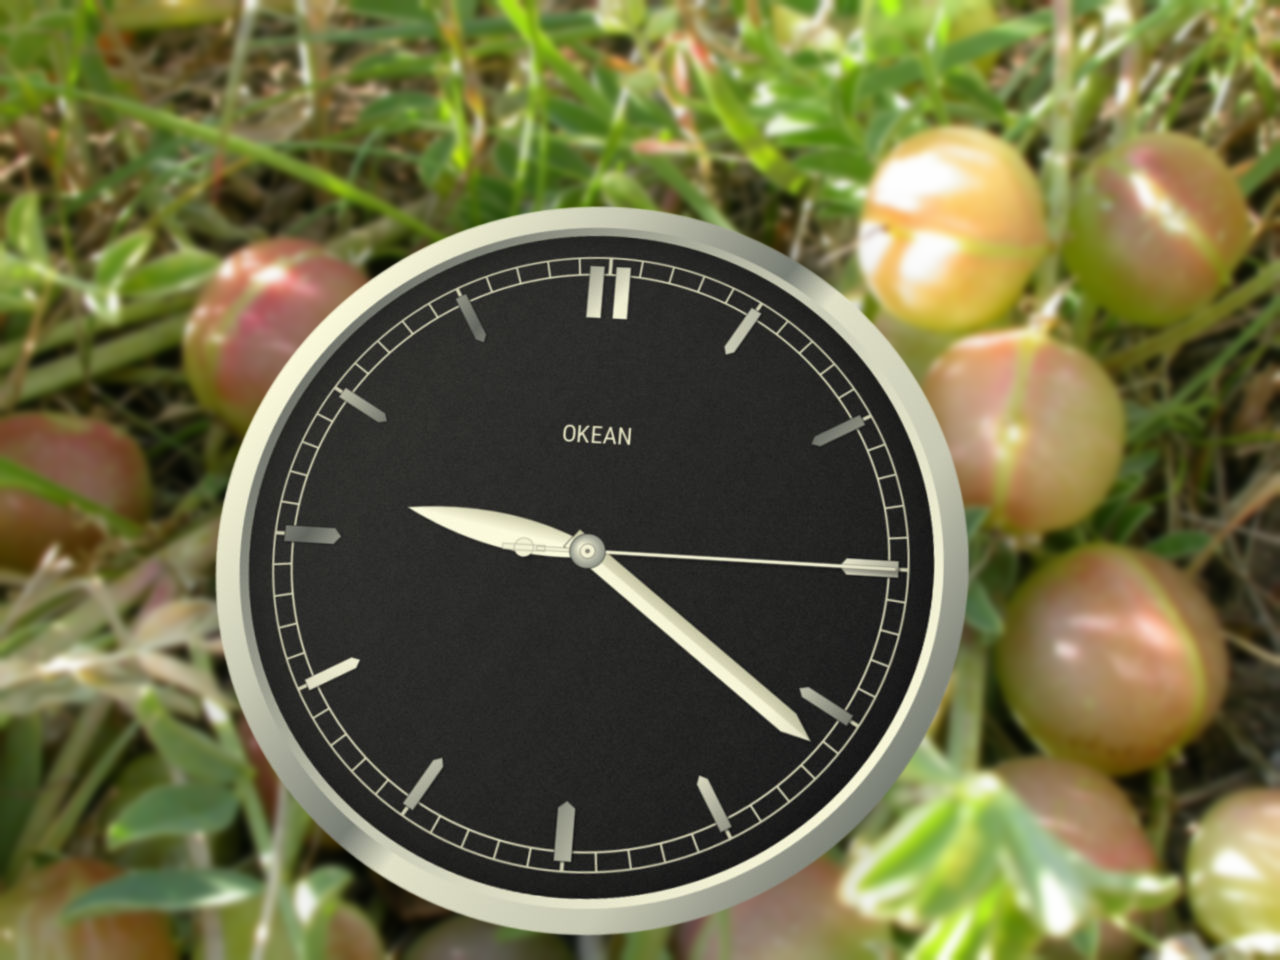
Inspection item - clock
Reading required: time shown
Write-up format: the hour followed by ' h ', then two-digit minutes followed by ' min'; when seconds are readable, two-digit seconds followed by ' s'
9 h 21 min 15 s
